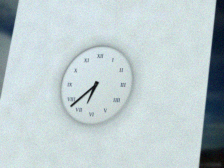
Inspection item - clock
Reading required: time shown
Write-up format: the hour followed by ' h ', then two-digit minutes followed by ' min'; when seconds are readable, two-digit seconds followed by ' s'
6 h 38 min
